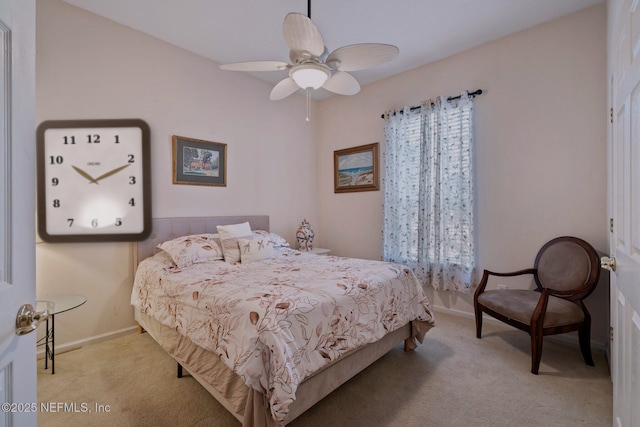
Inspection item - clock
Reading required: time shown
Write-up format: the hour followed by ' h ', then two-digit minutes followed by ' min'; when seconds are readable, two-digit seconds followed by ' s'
10 h 11 min
